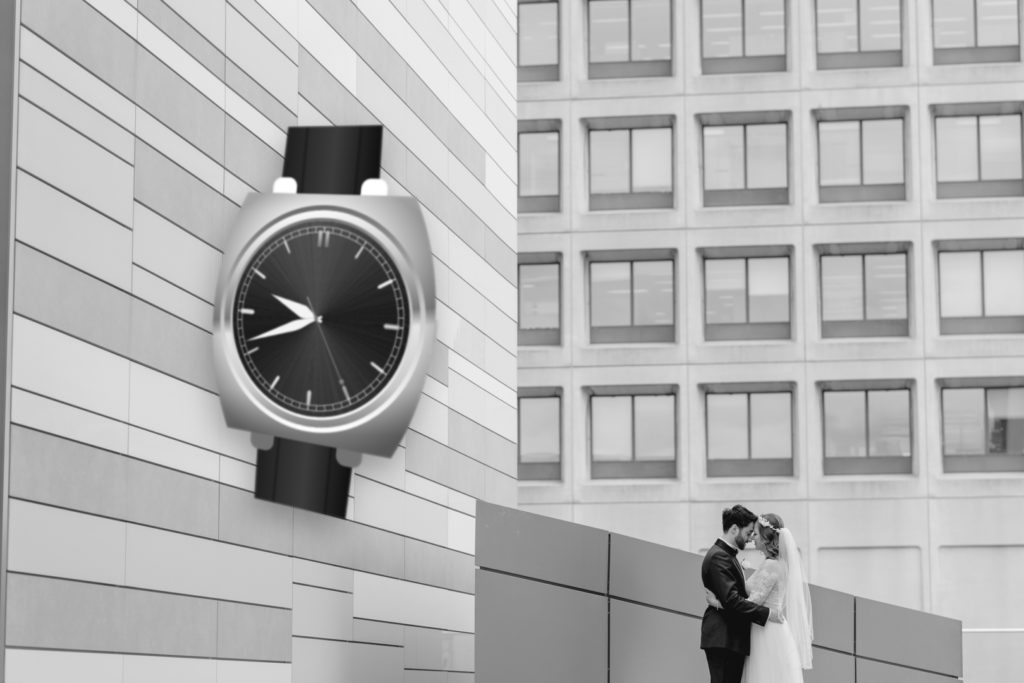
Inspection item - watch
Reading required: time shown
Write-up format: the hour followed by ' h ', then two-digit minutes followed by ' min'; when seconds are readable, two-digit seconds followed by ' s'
9 h 41 min 25 s
